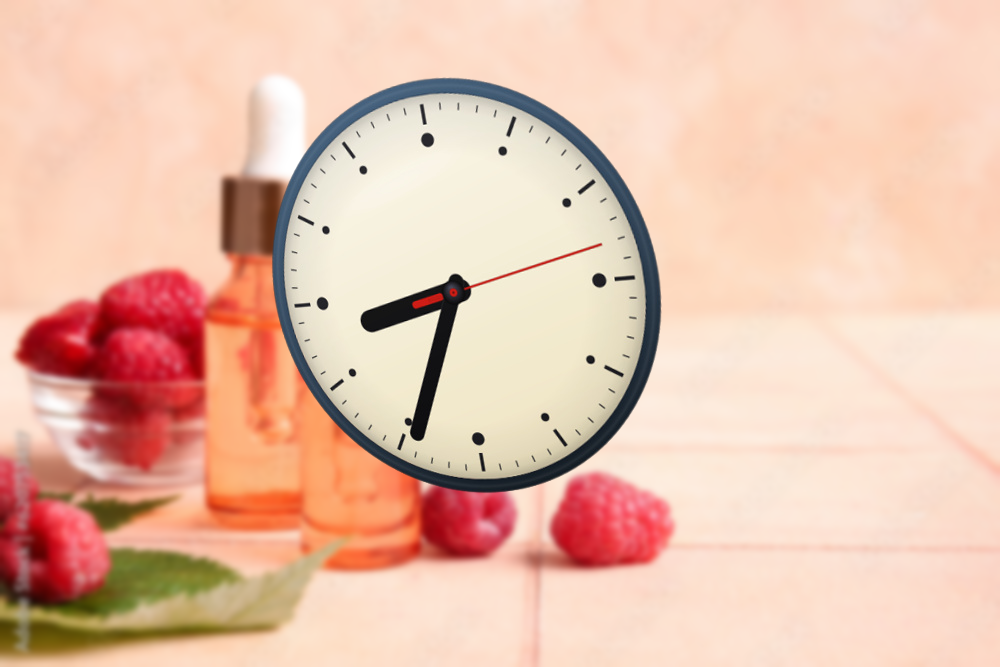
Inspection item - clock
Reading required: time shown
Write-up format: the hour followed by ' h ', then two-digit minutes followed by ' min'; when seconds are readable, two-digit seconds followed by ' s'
8 h 34 min 13 s
